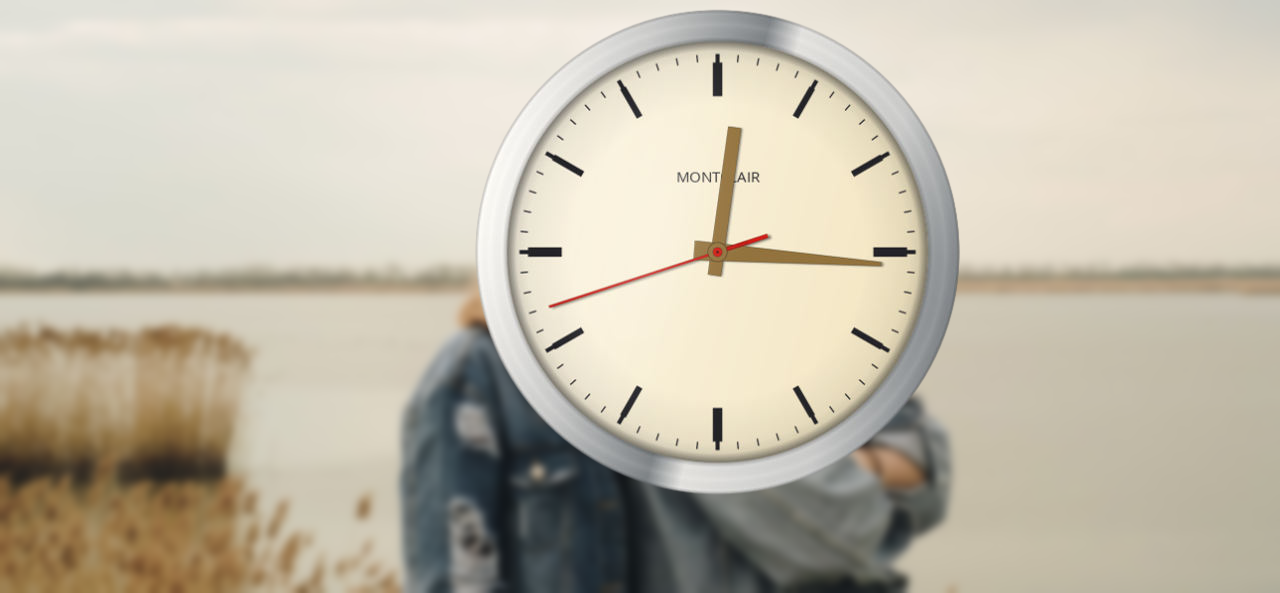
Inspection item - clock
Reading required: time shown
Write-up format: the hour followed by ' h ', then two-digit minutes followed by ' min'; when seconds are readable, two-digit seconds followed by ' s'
12 h 15 min 42 s
